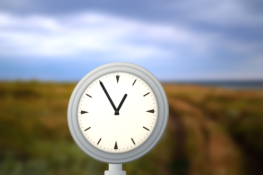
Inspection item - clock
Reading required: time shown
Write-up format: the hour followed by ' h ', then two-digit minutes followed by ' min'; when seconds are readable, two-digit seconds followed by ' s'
12 h 55 min
